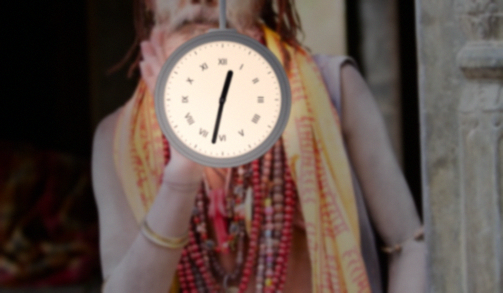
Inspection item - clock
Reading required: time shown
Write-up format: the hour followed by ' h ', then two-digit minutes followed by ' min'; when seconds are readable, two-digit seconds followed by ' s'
12 h 32 min
